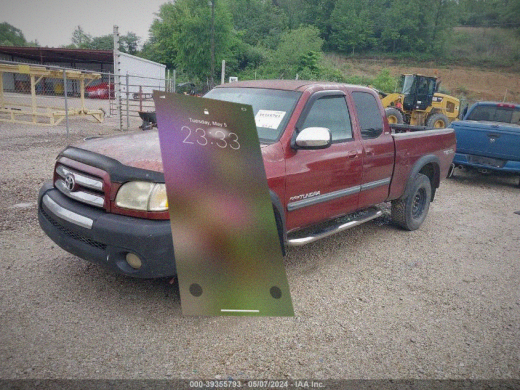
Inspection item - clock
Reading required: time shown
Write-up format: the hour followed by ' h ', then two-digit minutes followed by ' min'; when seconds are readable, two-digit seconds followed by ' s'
23 h 33 min
